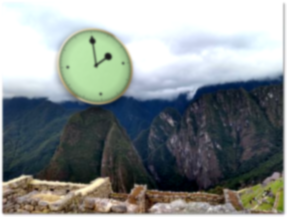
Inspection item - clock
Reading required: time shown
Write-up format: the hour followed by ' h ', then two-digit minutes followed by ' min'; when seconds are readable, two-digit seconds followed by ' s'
2 h 00 min
